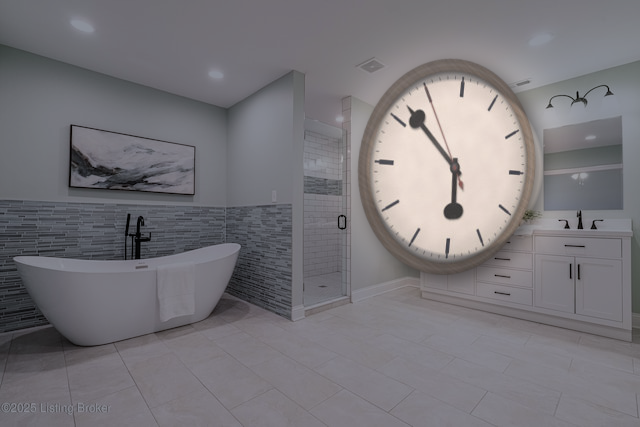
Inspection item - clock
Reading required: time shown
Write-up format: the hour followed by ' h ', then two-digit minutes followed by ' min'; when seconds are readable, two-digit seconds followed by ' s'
5 h 51 min 55 s
